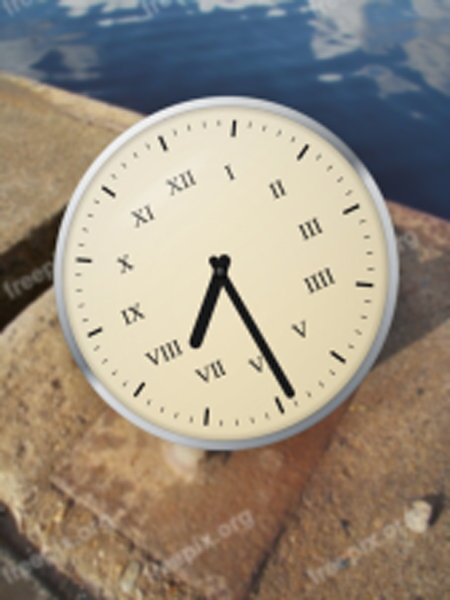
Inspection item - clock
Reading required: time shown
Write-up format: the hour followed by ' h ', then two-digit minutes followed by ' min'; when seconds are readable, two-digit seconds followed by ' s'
7 h 29 min
